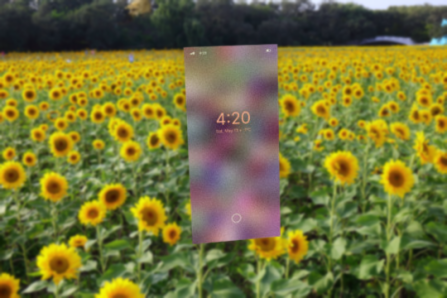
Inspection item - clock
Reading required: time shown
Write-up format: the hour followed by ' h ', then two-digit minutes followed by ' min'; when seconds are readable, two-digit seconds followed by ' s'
4 h 20 min
